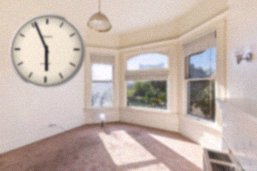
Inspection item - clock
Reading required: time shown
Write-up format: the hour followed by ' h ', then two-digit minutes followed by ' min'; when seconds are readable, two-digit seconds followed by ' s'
5 h 56 min
